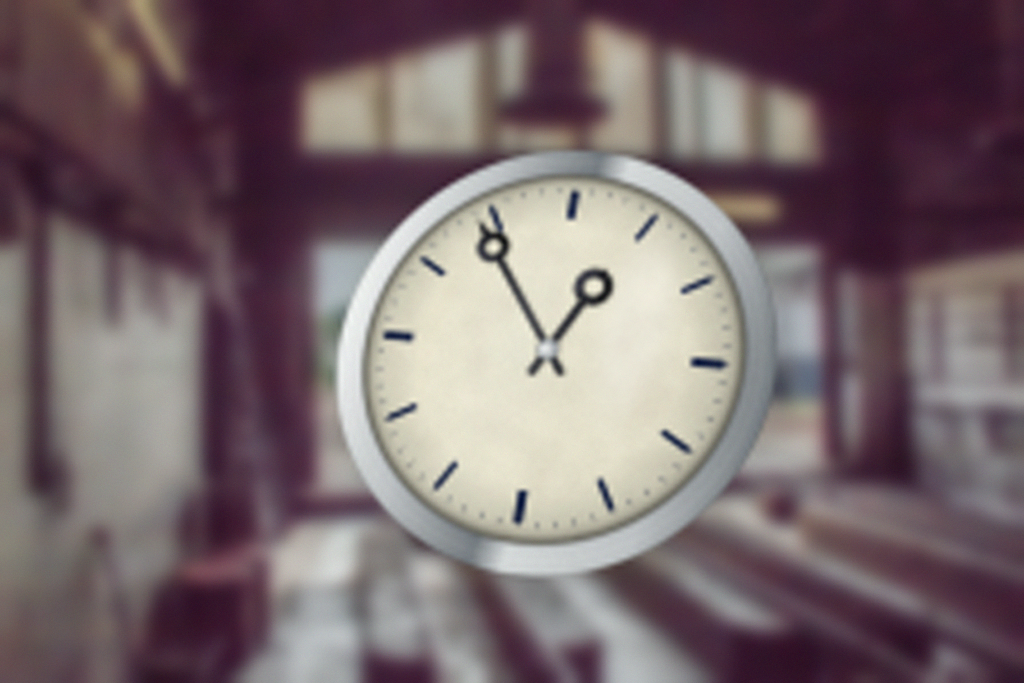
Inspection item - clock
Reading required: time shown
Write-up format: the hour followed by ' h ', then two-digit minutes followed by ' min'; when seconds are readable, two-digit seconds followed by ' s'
12 h 54 min
